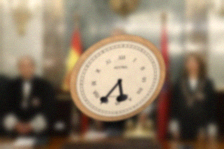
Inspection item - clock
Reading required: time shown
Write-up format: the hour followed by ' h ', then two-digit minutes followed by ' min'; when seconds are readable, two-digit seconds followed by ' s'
5 h 36 min
